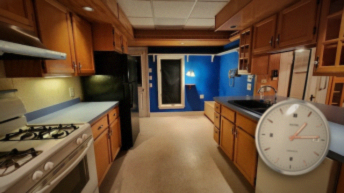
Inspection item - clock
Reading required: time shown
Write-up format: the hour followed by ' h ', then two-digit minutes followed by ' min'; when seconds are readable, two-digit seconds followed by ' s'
1 h 14 min
